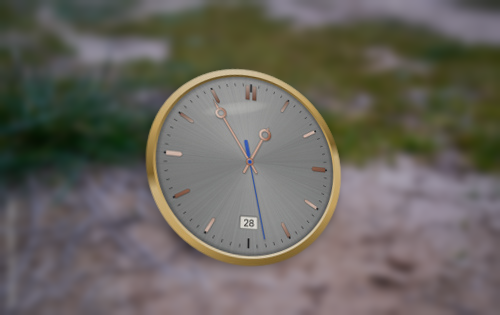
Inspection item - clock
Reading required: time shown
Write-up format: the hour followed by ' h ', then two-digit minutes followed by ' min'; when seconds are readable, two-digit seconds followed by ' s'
12 h 54 min 28 s
